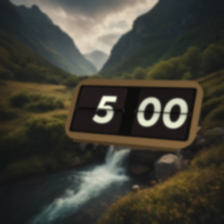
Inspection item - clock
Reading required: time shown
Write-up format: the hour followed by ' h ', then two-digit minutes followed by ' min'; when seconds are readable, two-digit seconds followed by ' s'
5 h 00 min
